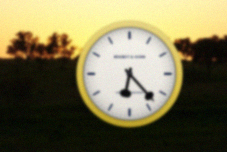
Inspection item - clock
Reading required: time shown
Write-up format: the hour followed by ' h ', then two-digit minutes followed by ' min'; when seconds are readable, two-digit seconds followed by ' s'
6 h 23 min
